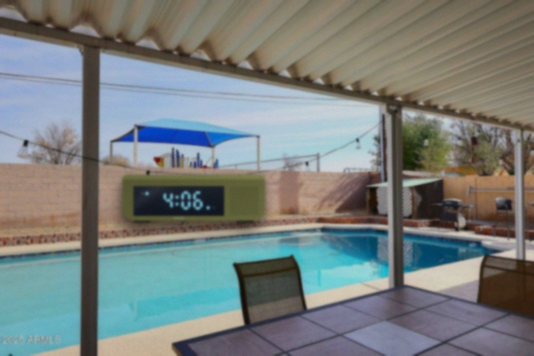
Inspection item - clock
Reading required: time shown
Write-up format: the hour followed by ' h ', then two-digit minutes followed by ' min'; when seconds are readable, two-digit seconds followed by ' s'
4 h 06 min
